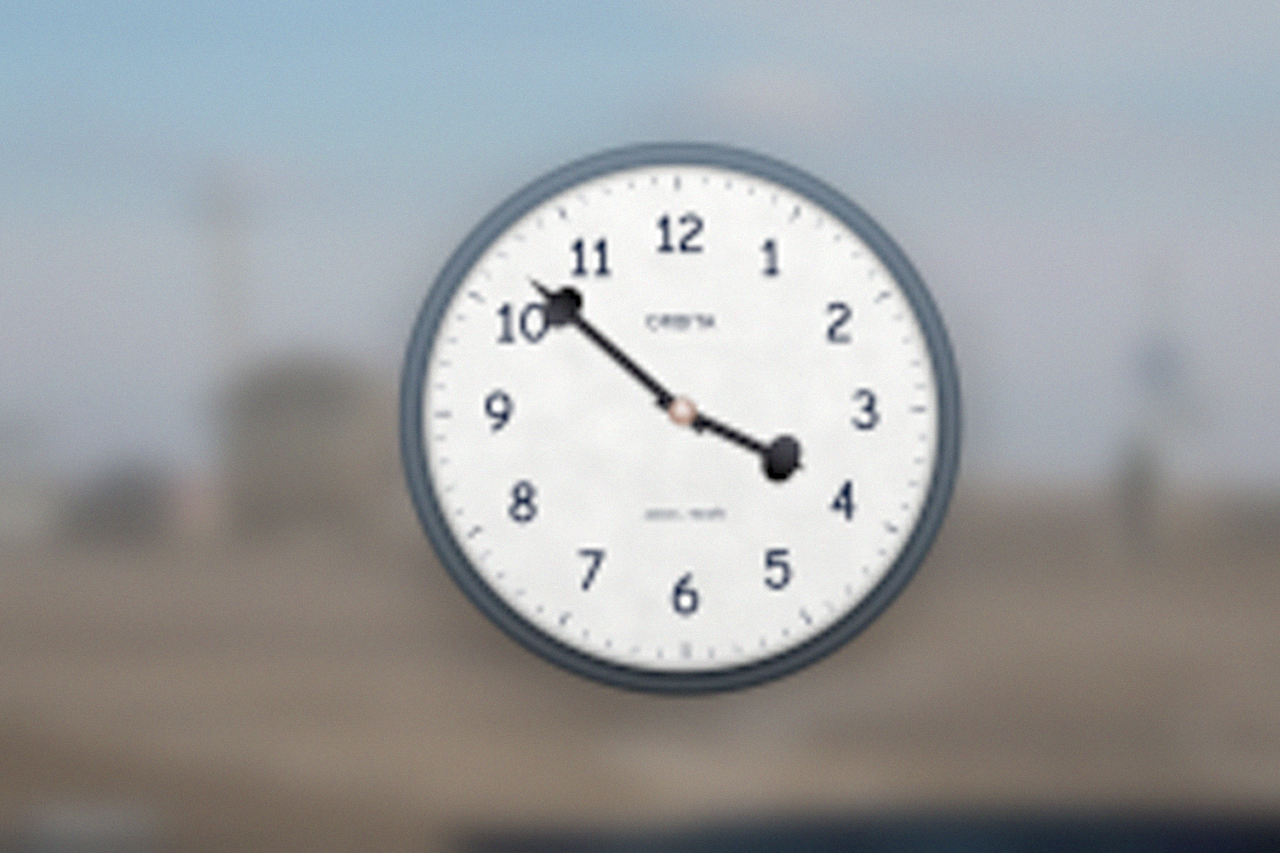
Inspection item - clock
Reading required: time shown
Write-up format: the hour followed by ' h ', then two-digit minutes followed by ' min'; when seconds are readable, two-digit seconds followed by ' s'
3 h 52 min
